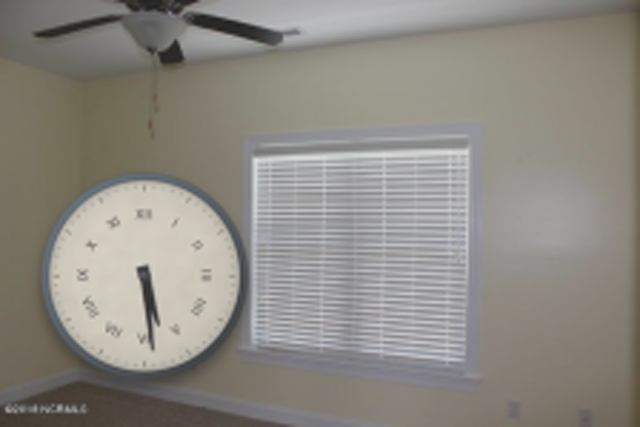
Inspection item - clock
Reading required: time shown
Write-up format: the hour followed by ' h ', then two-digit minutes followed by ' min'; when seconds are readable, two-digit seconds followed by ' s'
5 h 29 min
